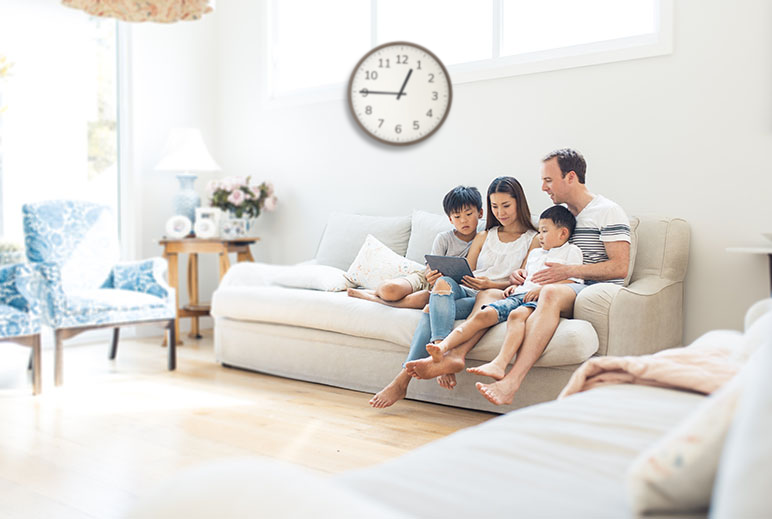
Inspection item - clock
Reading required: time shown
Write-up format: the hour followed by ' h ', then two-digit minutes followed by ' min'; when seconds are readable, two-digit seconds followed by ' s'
12 h 45 min
